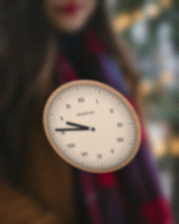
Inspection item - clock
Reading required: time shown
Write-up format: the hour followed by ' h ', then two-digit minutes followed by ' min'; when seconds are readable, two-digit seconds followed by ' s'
9 h 46 min
